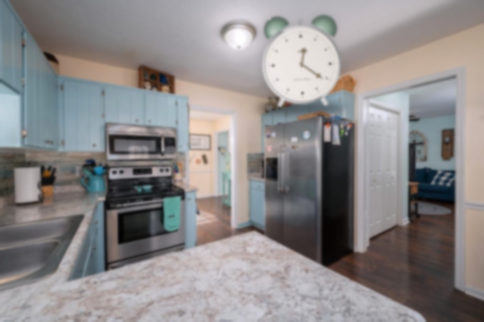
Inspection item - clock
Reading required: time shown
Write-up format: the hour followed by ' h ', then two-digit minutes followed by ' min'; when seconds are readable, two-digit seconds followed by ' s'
12 h 21 min
